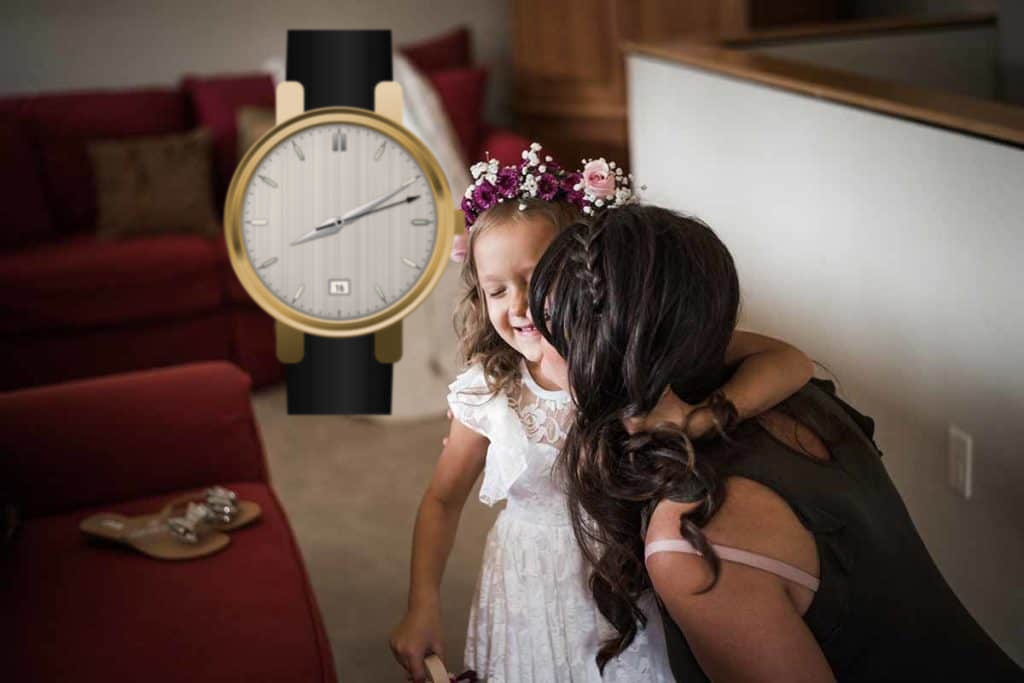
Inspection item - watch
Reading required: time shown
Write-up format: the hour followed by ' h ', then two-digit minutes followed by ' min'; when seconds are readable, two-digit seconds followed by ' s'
8 h 10 min 12 s
